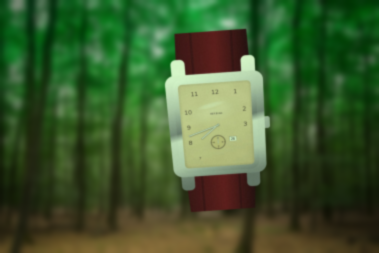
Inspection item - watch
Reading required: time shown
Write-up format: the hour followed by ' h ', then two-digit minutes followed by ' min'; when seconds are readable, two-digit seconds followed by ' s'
7 h 42 min
